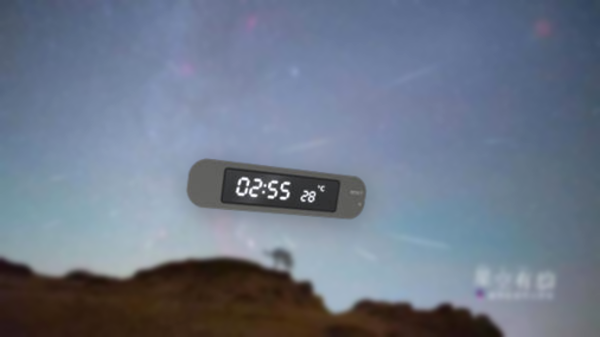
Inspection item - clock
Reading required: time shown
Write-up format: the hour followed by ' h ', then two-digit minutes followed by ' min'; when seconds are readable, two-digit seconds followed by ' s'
2 h 55 min
